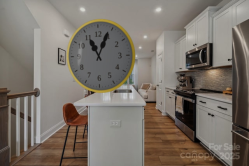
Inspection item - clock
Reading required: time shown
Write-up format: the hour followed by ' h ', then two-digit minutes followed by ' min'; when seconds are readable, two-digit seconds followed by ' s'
11 h 04 min
